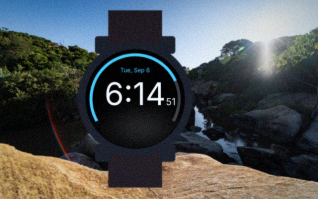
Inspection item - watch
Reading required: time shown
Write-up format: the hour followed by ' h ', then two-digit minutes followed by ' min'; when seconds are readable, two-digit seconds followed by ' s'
6 h 14 min 51 s
